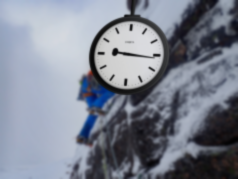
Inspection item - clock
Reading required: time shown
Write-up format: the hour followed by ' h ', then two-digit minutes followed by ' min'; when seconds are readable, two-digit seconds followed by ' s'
9 h 16 min
